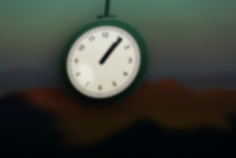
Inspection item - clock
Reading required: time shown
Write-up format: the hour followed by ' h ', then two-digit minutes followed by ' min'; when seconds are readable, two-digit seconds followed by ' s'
1 h 06 min
